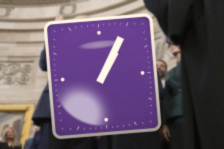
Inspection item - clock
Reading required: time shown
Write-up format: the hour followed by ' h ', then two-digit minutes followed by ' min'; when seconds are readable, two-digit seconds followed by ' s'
1 h 05 min
